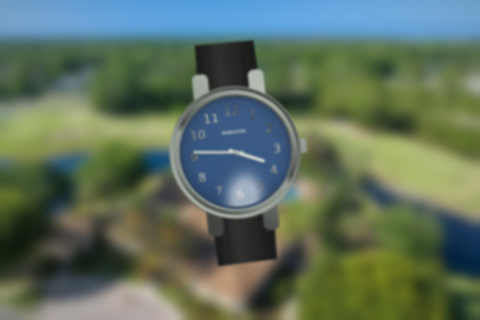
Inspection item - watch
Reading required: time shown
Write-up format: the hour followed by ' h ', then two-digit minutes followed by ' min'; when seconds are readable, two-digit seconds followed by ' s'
3 h 46 min
